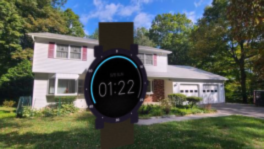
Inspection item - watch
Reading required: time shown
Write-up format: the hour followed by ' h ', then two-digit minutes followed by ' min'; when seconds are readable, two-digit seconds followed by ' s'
1 h 22 min
